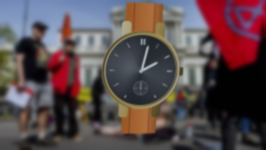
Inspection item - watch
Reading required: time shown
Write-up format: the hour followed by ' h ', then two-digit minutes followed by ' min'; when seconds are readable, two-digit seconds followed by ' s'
2 h 02 min
